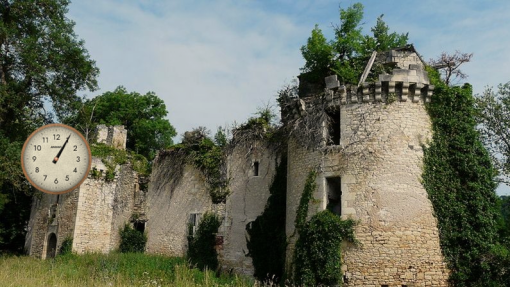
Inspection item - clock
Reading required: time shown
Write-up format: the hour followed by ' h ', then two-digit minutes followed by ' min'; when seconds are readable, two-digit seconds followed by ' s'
1 h 05 min
